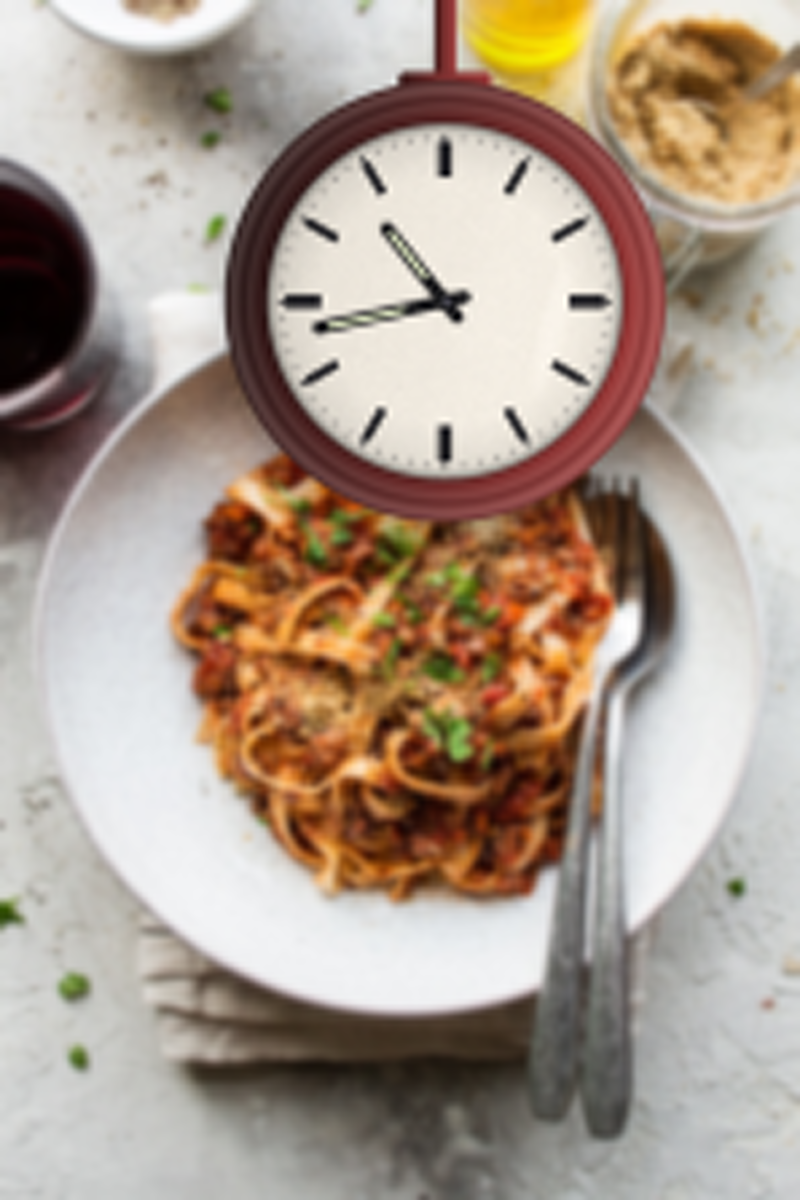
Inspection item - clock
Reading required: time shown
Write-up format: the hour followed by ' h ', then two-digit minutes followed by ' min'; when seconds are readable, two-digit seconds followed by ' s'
10 h 43 min
